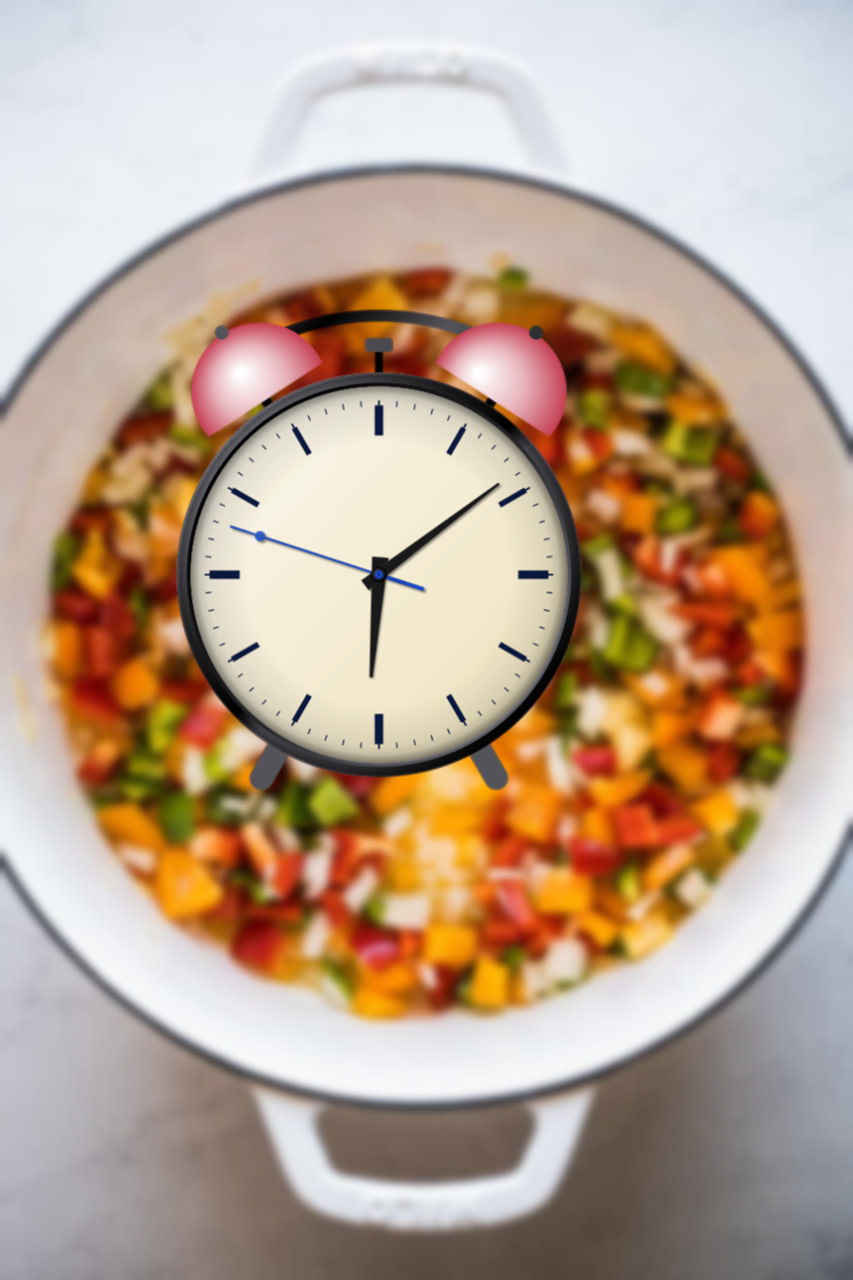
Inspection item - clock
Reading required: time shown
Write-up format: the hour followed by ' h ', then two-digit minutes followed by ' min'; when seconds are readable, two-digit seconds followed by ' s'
6 h 08 min 48 s
